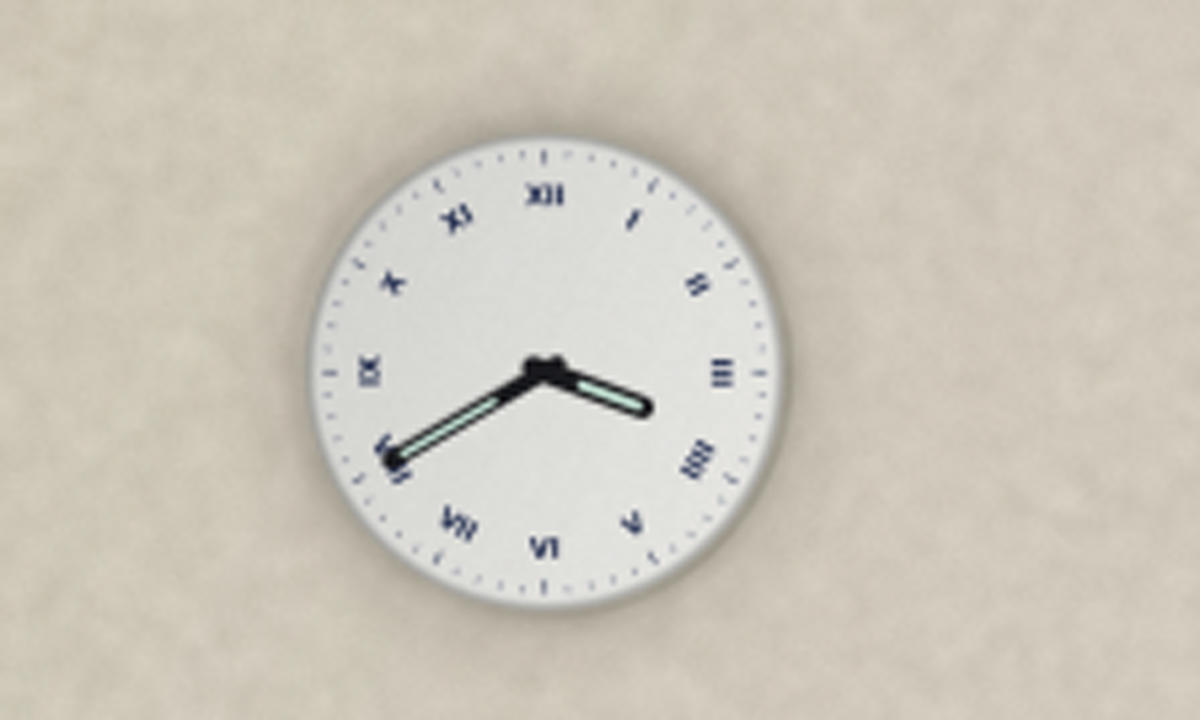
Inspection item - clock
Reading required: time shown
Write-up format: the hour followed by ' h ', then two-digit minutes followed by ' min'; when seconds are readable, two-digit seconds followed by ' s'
3 h 40 min
